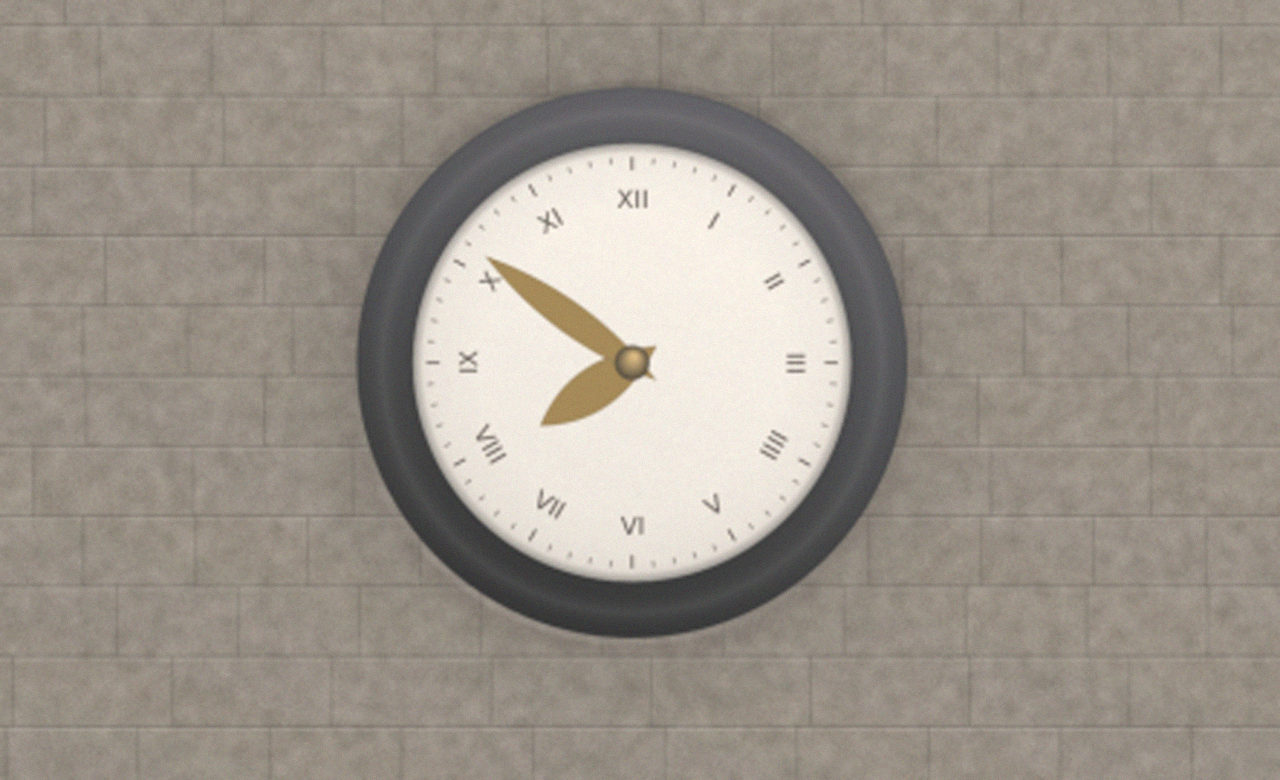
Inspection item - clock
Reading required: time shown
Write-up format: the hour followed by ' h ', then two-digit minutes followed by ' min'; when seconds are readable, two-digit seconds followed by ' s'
7 h 51 min
